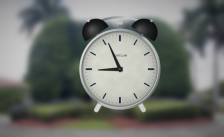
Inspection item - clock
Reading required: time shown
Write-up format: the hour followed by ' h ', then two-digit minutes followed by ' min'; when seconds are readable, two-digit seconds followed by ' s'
8 h 56 min
